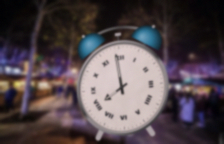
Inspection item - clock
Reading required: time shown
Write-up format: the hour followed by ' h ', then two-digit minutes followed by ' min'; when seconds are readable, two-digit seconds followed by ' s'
7 h 59 min
